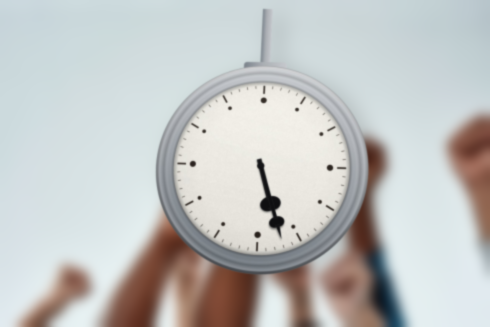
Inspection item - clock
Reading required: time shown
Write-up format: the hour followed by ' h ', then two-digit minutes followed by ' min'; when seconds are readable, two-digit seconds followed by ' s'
5 h 27 min
